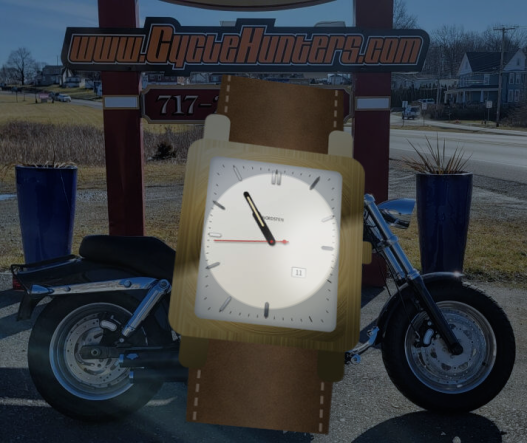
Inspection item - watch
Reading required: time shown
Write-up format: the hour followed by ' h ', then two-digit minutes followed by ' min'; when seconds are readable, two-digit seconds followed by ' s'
10 h 54 min 44 s
